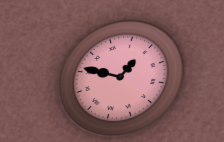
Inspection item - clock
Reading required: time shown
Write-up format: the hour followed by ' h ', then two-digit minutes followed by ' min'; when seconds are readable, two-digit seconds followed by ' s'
1 h 51 min
